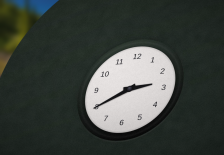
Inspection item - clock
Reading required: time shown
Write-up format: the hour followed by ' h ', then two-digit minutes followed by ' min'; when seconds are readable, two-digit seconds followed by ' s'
2 h 40 min
